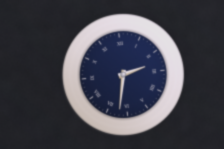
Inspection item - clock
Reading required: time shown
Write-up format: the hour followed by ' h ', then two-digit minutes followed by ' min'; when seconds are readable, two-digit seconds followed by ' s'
2 h 32 min
